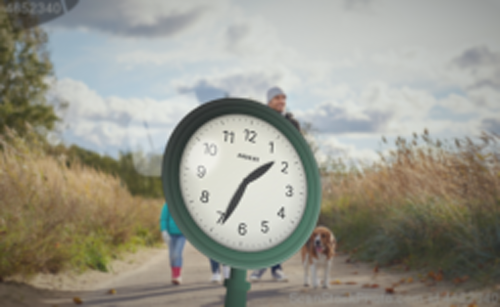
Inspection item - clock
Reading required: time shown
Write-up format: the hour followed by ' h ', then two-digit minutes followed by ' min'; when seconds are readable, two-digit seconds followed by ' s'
1 h 34 min
